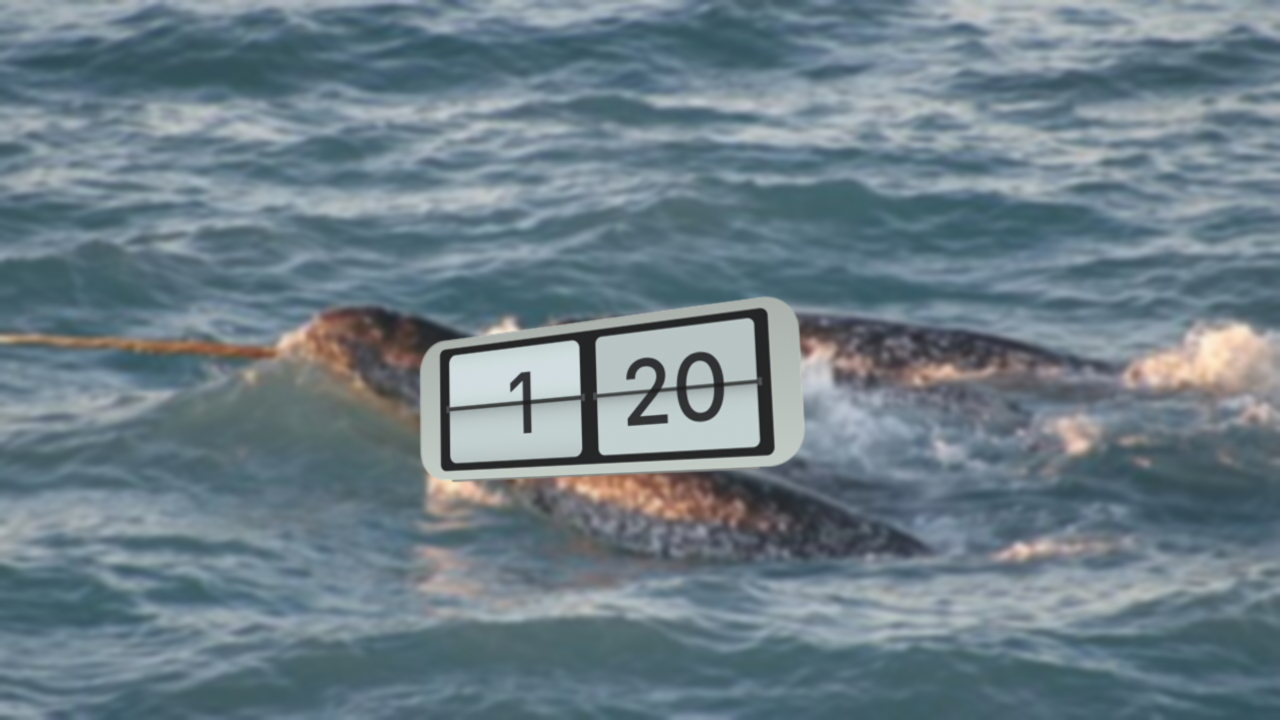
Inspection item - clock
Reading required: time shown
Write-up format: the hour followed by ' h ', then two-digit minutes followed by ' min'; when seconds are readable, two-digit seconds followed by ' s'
1 h 20 min
